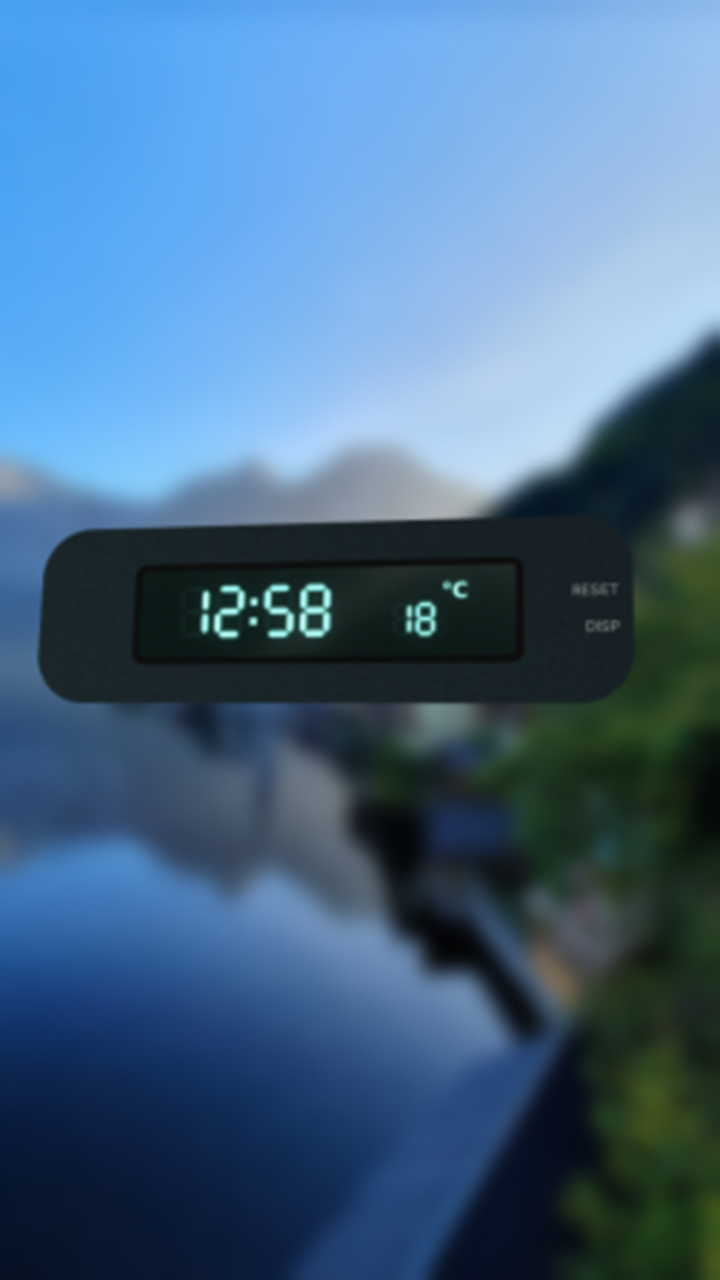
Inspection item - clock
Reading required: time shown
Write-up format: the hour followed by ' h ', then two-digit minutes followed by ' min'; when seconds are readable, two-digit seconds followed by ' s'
12 h 58 min
